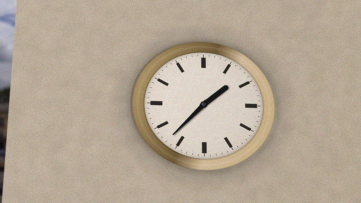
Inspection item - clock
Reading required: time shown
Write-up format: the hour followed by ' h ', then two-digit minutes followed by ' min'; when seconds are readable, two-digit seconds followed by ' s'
1 h 37 min
